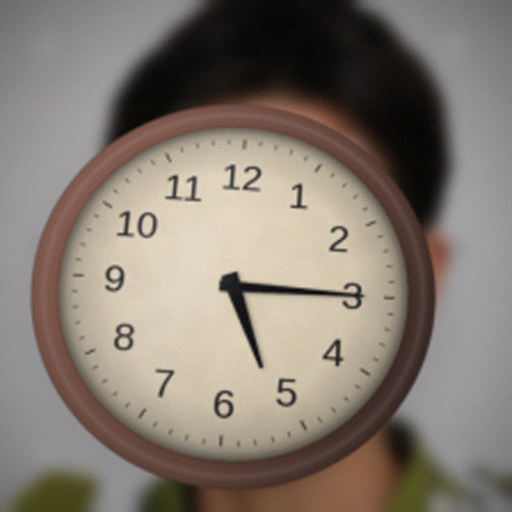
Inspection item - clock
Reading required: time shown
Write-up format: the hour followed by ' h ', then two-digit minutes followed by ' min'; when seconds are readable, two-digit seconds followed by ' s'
5 h 15 min
